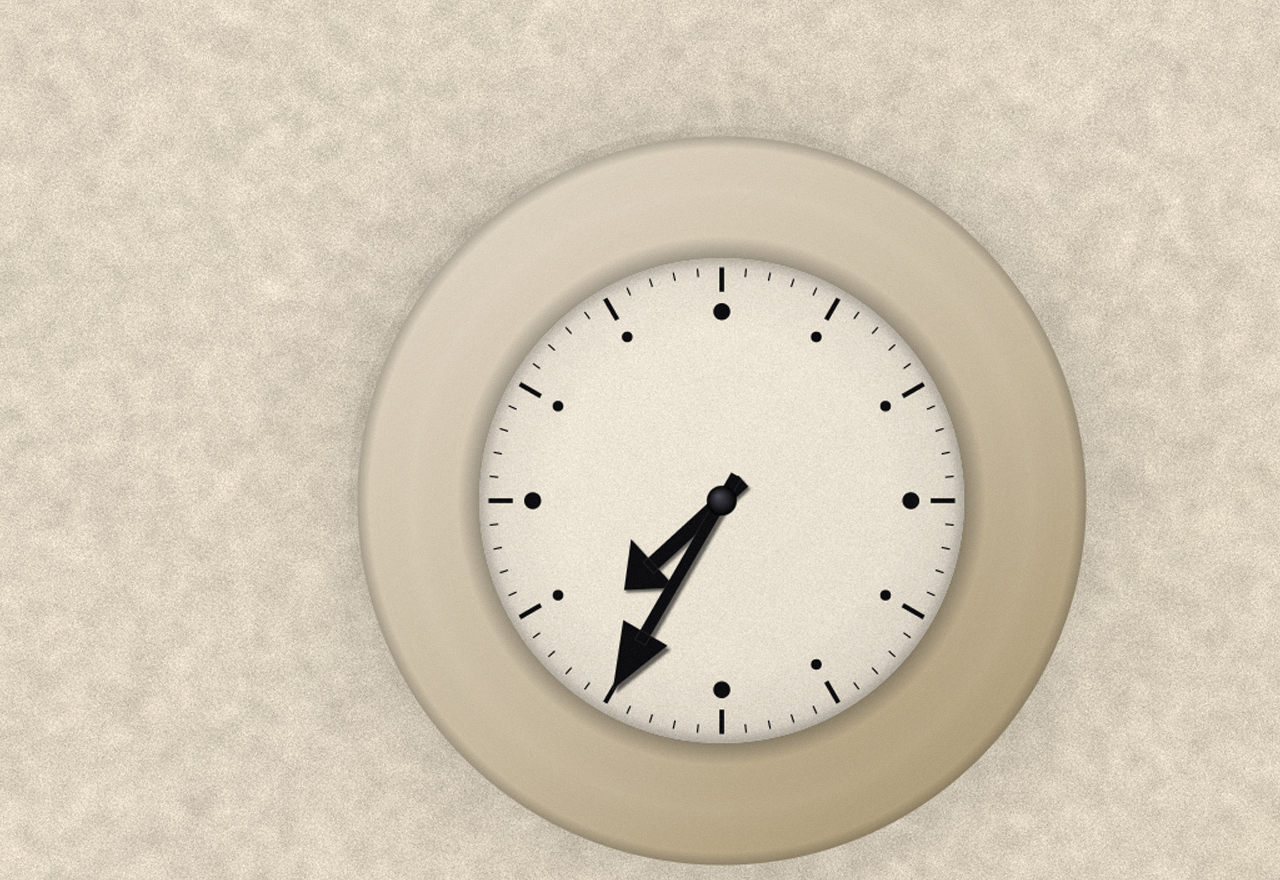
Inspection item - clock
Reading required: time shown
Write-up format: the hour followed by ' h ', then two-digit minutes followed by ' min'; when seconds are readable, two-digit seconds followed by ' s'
7 h 35 min
